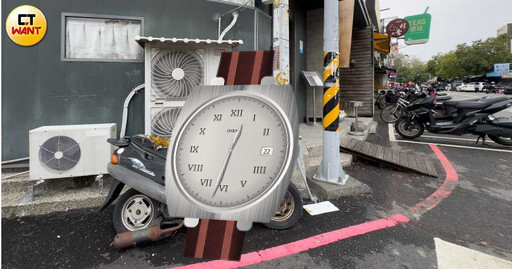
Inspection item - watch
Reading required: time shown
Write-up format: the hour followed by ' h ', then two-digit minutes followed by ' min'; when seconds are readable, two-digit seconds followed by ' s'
12 h 32 min
